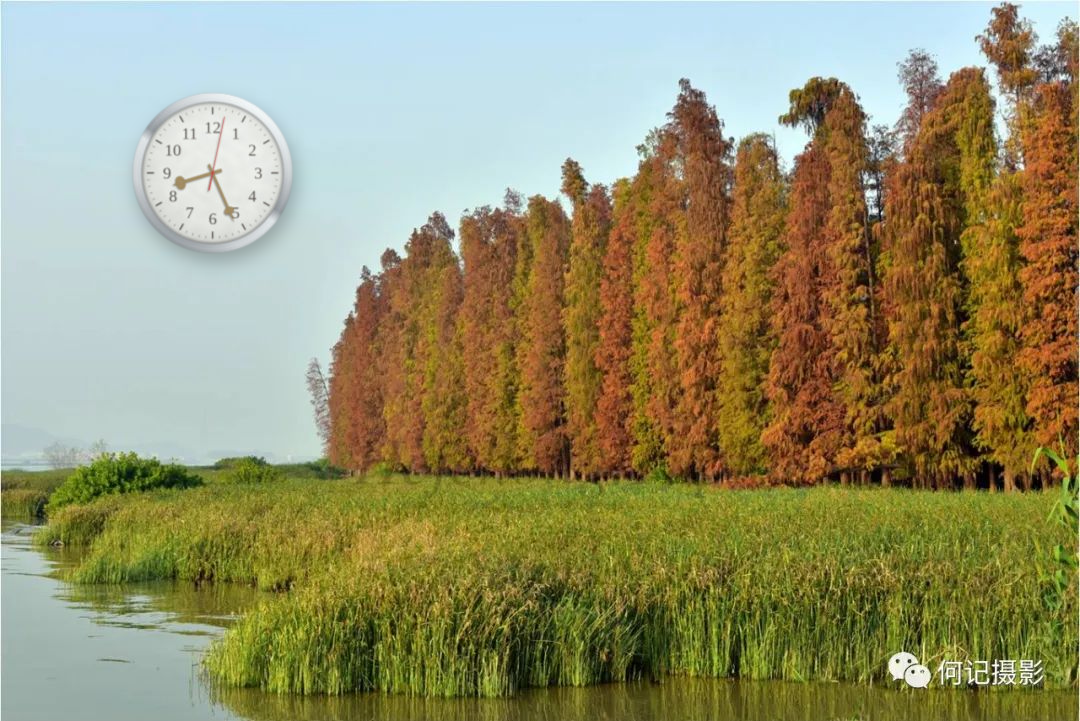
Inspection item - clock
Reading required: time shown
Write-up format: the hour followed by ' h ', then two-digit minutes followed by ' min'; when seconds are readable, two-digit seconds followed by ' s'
8 h 26 min 02 s
